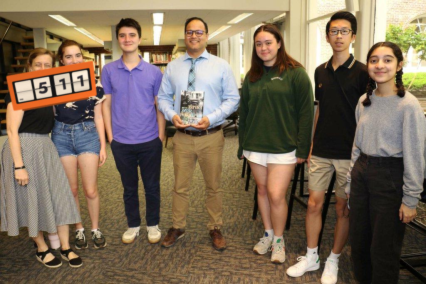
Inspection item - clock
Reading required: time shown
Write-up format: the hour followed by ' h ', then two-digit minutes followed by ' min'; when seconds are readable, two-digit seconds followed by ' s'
5 h 11 min
